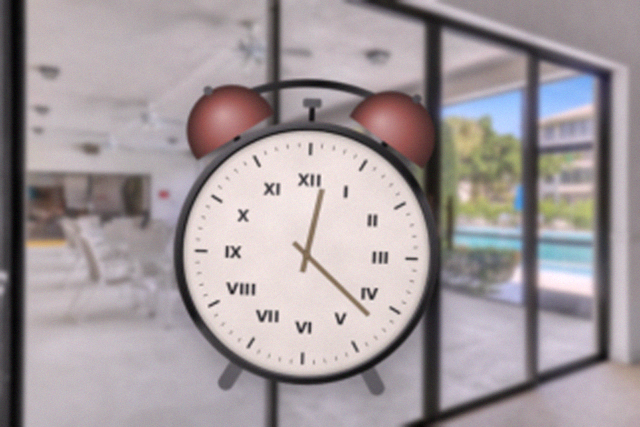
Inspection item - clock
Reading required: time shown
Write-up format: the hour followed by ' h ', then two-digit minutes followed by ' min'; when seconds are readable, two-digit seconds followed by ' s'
12 h 22 min
